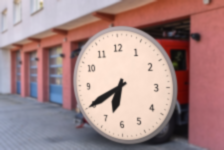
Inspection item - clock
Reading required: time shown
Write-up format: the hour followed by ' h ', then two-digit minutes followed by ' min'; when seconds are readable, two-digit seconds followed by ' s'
6 h 40 min
